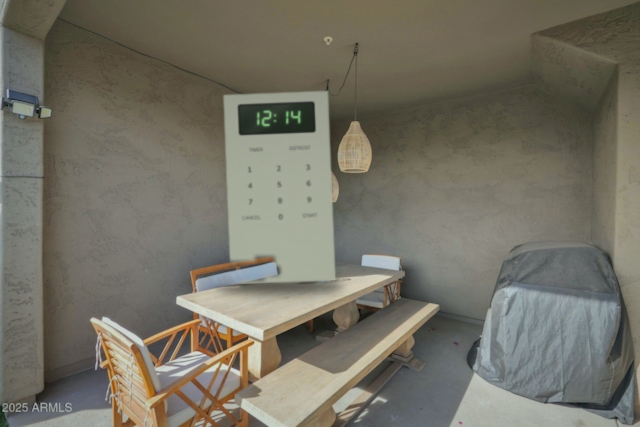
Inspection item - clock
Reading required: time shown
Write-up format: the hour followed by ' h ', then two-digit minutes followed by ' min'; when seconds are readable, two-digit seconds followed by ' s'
12 h 14 min
